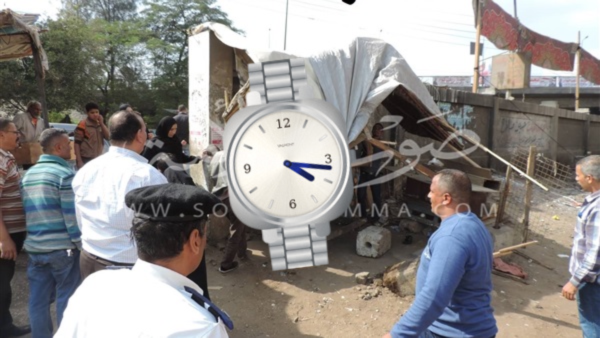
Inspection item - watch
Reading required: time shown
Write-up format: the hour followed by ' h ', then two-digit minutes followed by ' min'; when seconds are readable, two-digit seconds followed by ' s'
4 h 17 min
